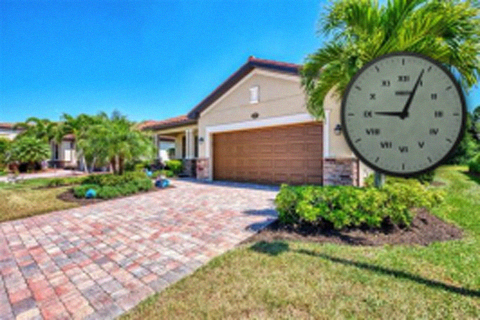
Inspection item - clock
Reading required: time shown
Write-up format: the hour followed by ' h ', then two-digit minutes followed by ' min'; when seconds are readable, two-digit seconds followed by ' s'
9 h 04 min
